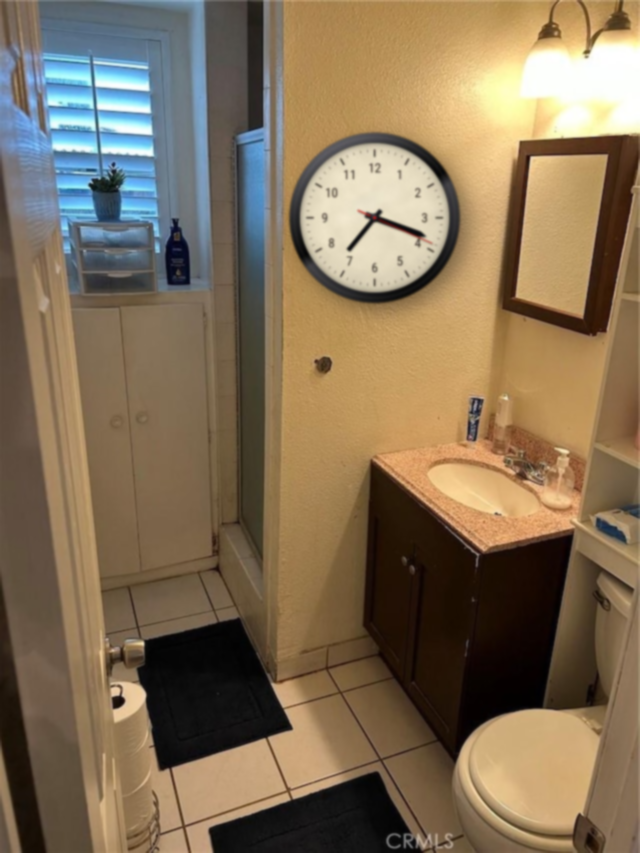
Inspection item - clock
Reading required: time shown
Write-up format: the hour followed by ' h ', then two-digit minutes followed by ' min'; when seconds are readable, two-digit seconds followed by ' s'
7 h 18 min 19 s
